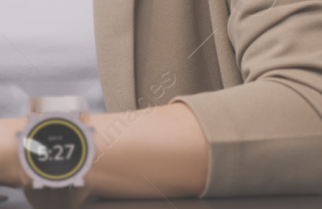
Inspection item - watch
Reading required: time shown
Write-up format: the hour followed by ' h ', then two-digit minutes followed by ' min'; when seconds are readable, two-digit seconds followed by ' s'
5 h 27 min
